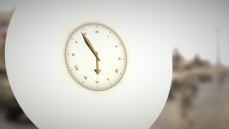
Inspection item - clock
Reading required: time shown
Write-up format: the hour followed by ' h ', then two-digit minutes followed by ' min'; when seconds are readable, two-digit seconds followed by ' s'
5 h 54 min
